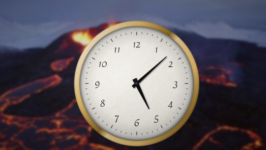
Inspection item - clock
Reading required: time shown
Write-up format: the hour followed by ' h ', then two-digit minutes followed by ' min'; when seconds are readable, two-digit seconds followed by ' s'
5 h 08 min
